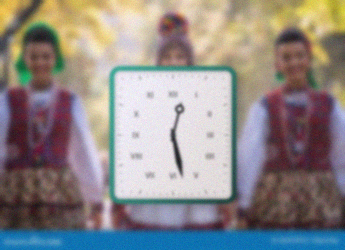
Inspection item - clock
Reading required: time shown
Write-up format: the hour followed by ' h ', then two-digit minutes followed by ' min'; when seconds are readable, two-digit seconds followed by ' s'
12 h 28 min
